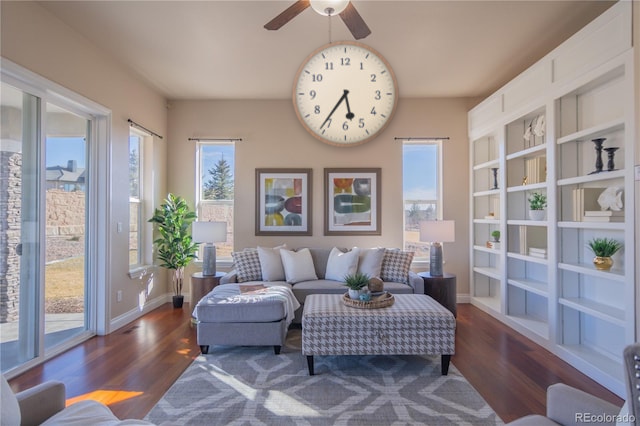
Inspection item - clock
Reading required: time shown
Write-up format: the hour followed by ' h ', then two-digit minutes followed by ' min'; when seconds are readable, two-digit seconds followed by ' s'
5 h 36 min
